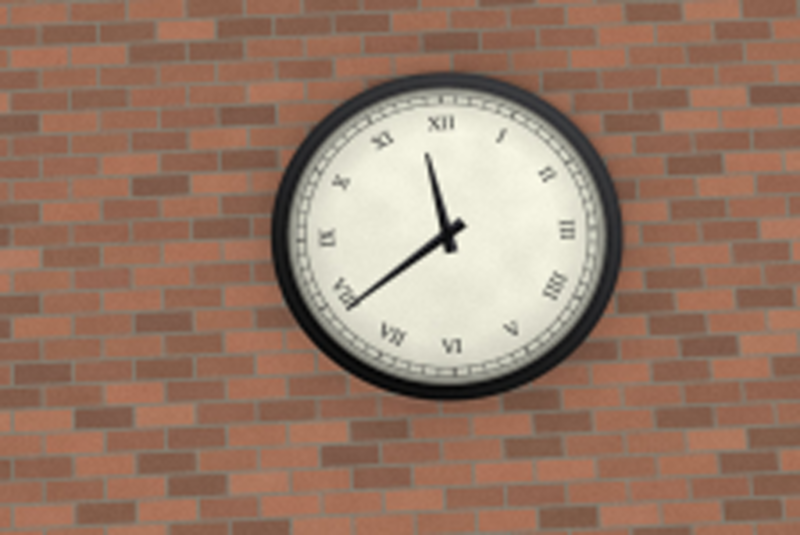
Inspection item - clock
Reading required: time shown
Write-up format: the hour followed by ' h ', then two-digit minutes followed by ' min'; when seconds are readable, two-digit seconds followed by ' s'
11 h 39 min
